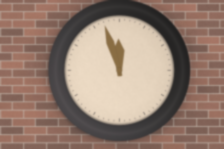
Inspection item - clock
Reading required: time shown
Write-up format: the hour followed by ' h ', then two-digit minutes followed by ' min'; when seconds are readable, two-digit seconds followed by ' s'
11 h 57 min
